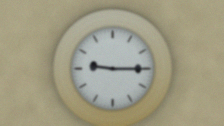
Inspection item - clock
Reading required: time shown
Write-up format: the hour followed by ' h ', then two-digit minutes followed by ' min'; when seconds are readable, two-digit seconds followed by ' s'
9 h 15 min
